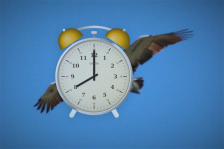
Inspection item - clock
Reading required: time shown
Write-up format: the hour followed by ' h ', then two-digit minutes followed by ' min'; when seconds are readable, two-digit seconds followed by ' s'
8 h 00 min
